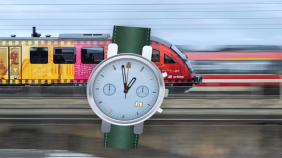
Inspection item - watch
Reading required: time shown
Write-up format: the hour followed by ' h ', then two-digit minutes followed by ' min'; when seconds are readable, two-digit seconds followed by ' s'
12 h 58 min
